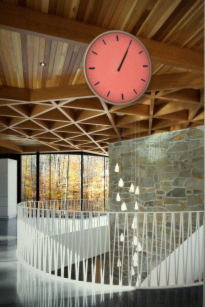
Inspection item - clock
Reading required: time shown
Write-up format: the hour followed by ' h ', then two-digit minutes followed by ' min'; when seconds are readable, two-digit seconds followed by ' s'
1 h 05 min
